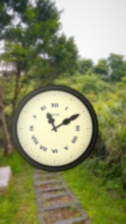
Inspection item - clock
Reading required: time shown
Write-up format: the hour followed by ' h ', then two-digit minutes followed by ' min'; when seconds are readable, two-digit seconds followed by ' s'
11 h 10 min
